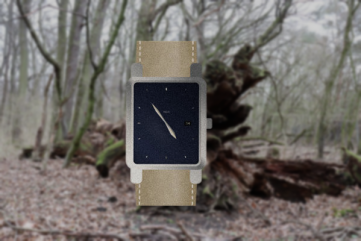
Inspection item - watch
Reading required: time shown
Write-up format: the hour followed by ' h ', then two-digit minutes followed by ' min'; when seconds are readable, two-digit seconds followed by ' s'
4 h 54 min
